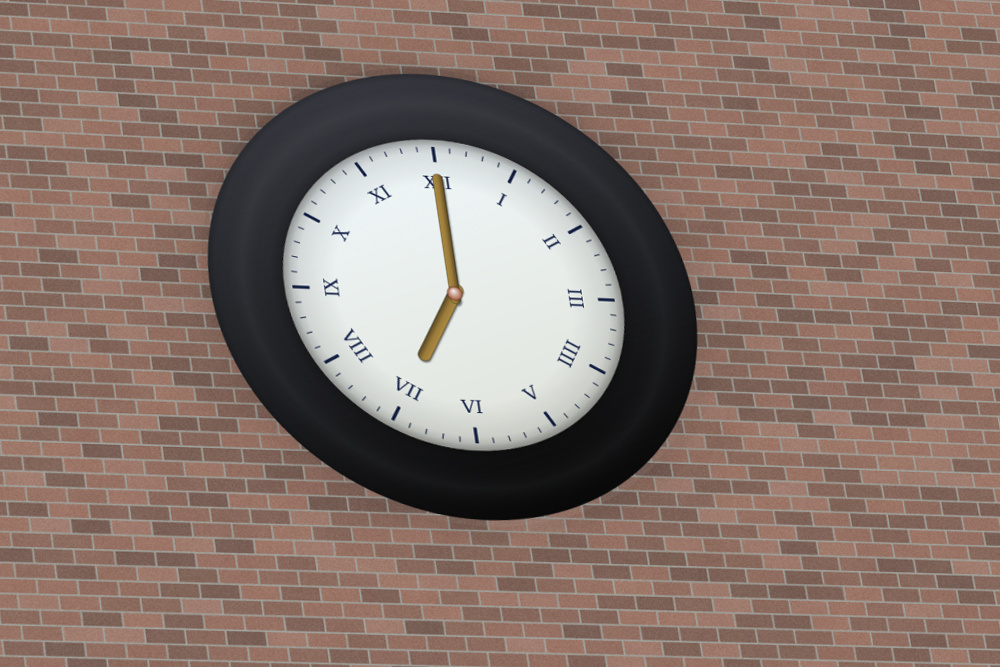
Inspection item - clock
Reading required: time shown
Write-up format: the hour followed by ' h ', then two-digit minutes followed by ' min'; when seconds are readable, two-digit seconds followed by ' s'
7 h 00 min
